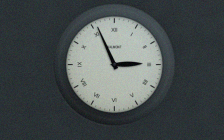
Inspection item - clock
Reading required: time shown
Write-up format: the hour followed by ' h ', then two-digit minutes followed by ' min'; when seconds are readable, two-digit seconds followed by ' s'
2 h 56 min
